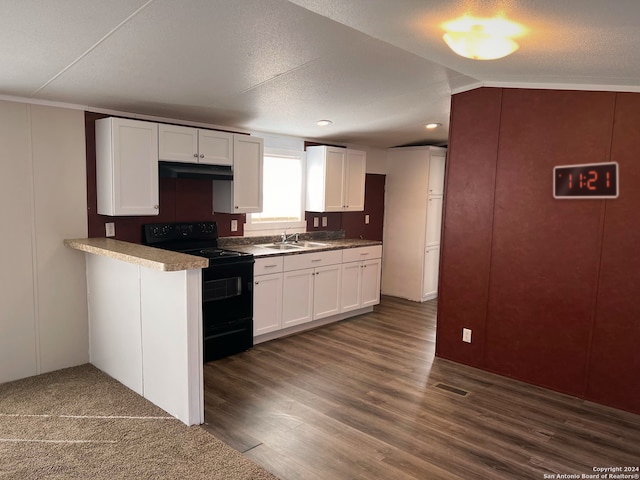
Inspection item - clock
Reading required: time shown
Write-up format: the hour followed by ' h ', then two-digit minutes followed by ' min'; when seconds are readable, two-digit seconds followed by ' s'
11 h 21 min
